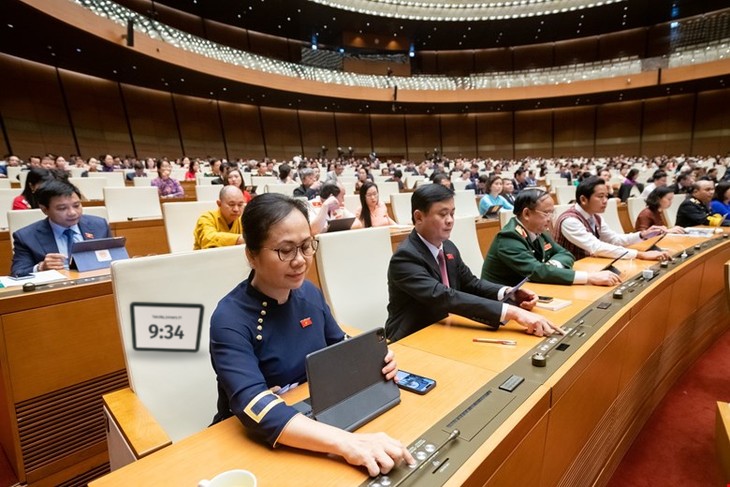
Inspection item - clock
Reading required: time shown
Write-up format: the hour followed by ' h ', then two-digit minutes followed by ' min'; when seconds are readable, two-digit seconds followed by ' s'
9 h 34 min
